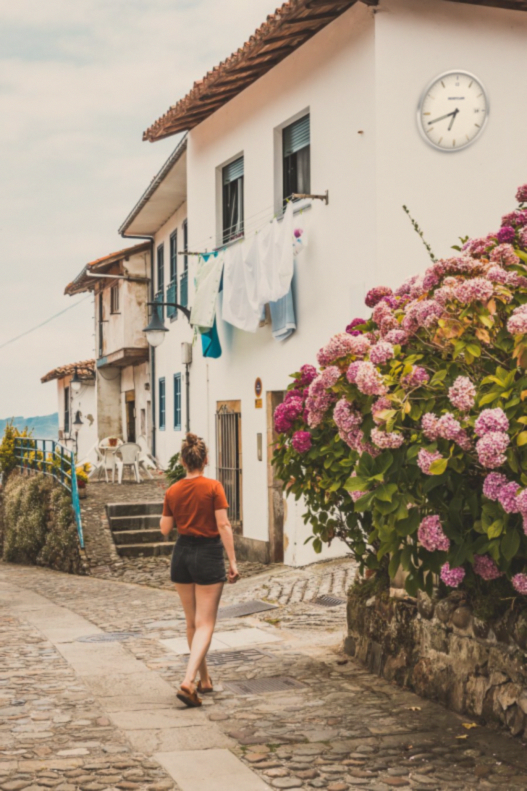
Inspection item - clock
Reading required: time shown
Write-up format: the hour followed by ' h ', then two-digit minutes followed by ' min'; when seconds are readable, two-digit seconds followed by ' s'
6 h 42 min
